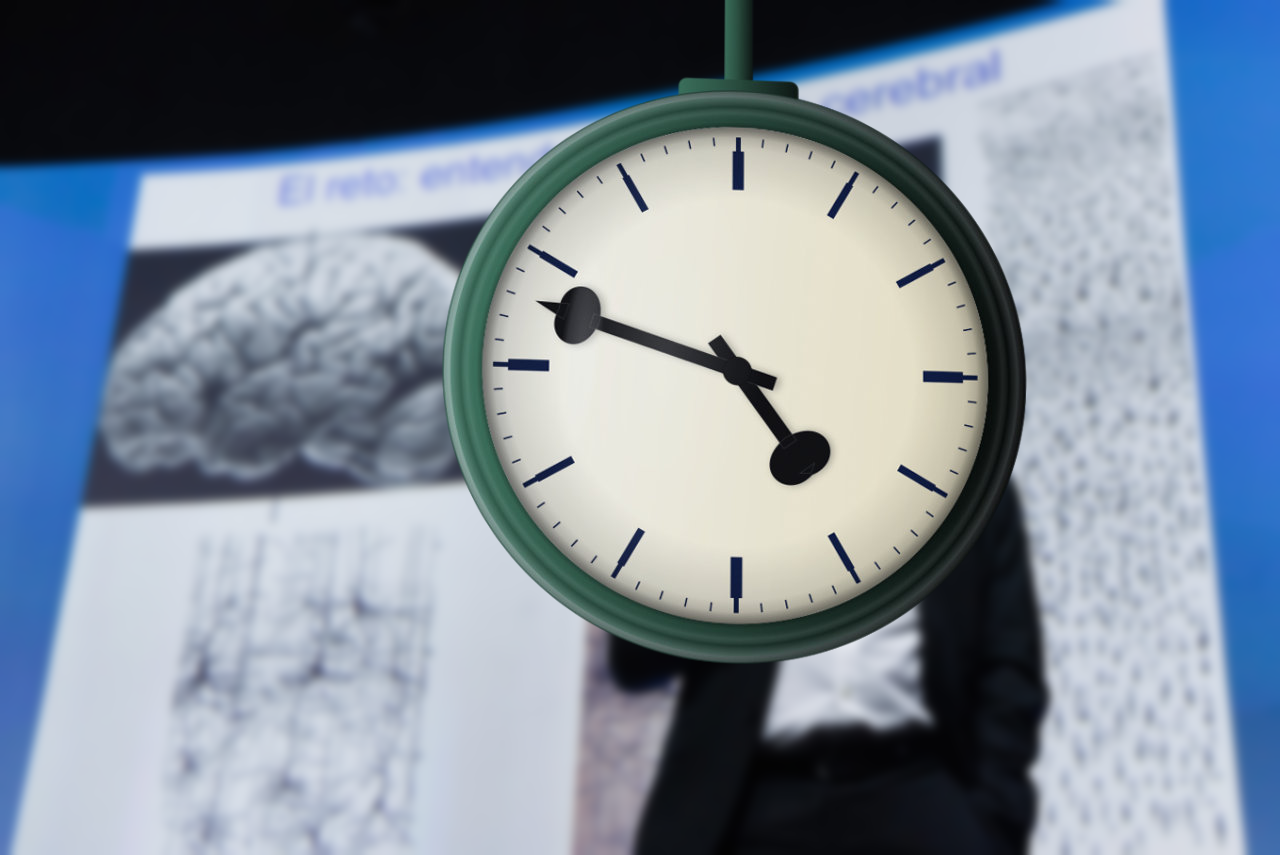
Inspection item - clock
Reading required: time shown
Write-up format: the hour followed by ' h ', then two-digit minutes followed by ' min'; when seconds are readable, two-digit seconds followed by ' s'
4 h 48 min
